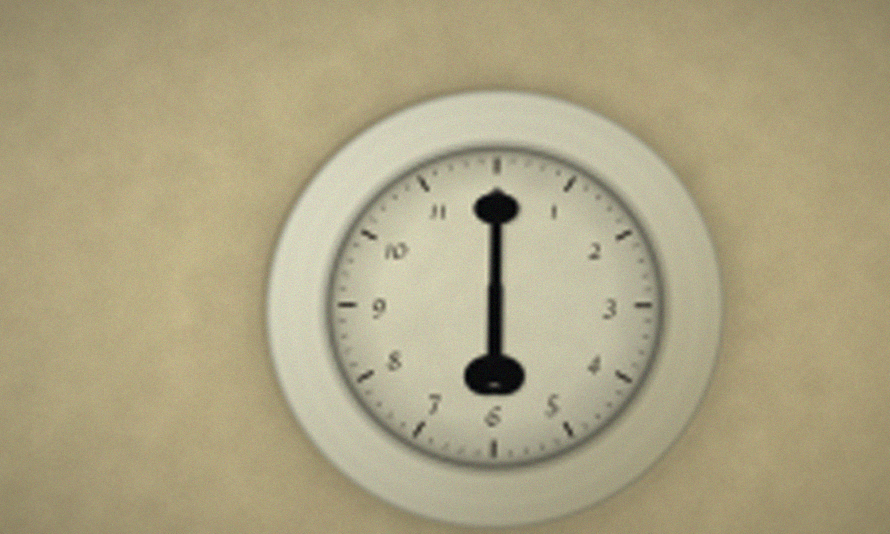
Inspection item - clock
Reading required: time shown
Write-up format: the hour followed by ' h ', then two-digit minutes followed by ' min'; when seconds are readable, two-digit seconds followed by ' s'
6 h 00 min
